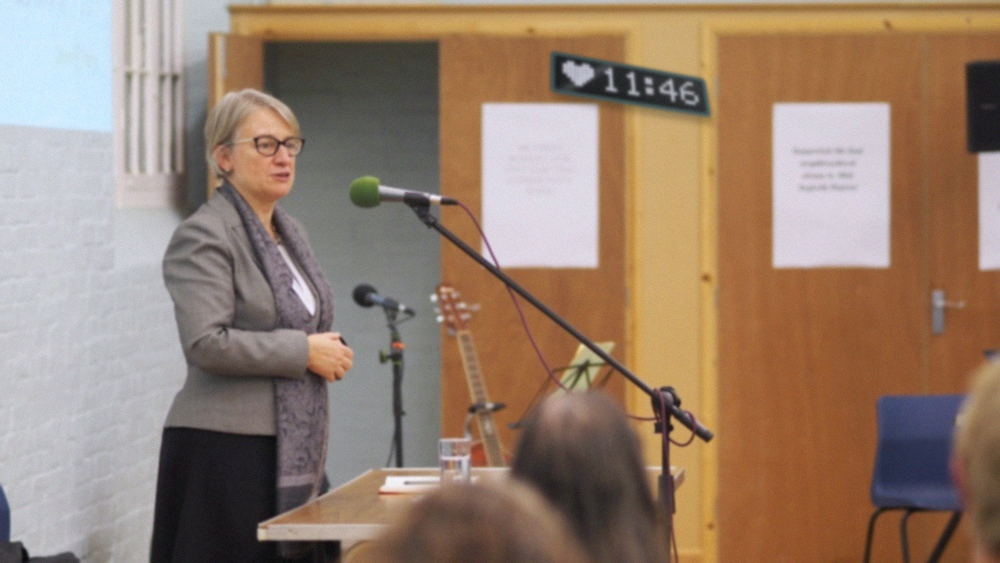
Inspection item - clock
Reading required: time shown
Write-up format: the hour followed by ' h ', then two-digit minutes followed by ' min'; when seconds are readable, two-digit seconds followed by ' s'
11 h 46 min
